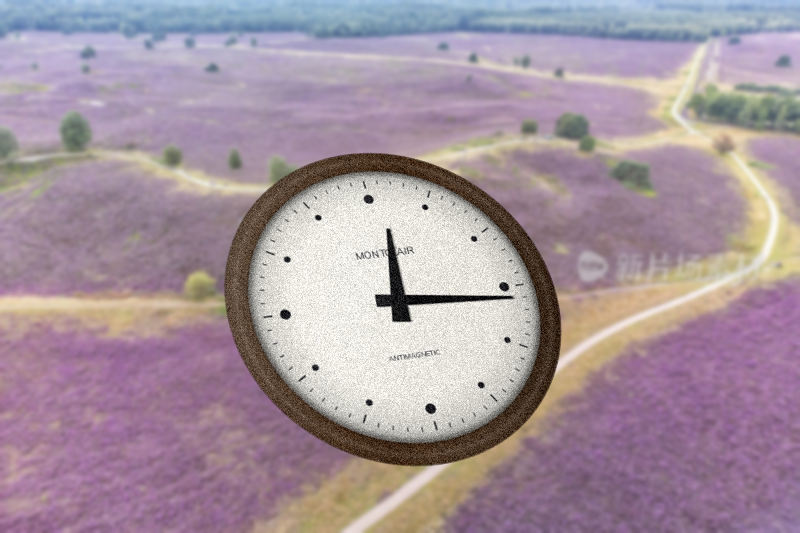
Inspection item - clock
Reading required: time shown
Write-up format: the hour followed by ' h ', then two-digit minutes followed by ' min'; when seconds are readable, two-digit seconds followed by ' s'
12 h 16 min
